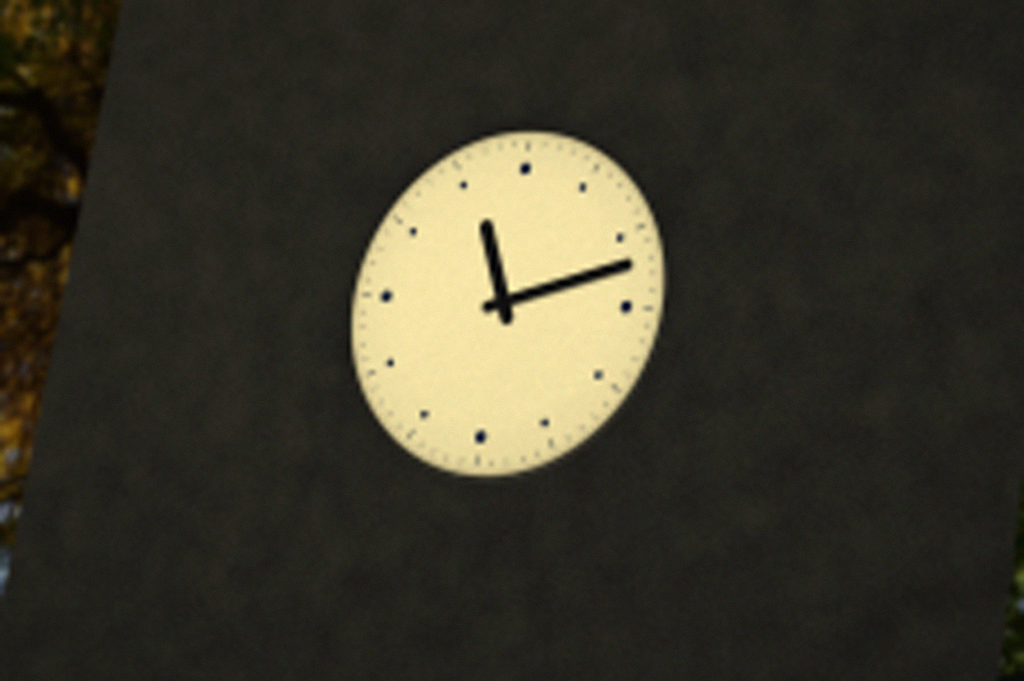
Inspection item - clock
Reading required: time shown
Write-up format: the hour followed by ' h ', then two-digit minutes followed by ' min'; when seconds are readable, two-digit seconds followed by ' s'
11 h 12 min
